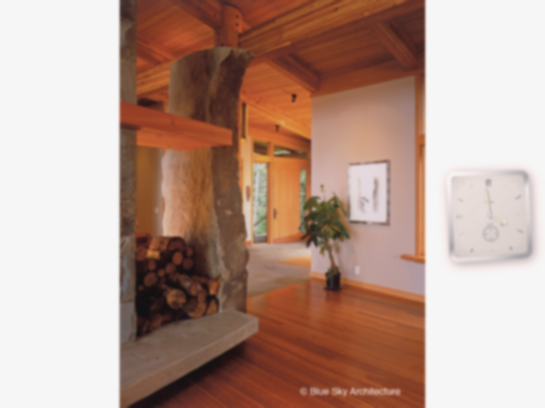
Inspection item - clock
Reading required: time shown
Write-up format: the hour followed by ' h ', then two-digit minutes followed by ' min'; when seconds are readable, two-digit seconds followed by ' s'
3 h 59 min
